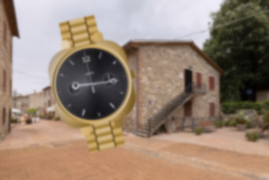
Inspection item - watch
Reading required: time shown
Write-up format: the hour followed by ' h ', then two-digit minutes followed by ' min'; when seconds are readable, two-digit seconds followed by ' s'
9 h 16 min
